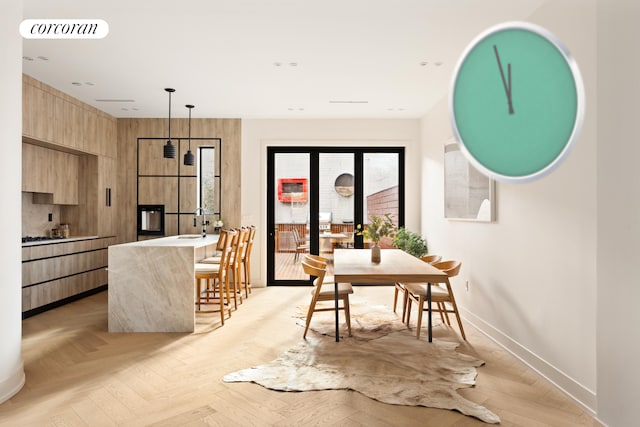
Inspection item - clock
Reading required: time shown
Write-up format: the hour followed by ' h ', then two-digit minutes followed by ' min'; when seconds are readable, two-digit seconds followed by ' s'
11 h 57 min
